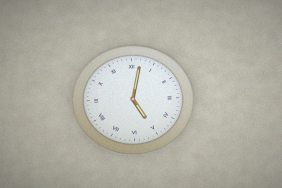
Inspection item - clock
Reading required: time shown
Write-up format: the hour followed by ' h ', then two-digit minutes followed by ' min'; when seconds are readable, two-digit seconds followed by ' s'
5 h 02 min
